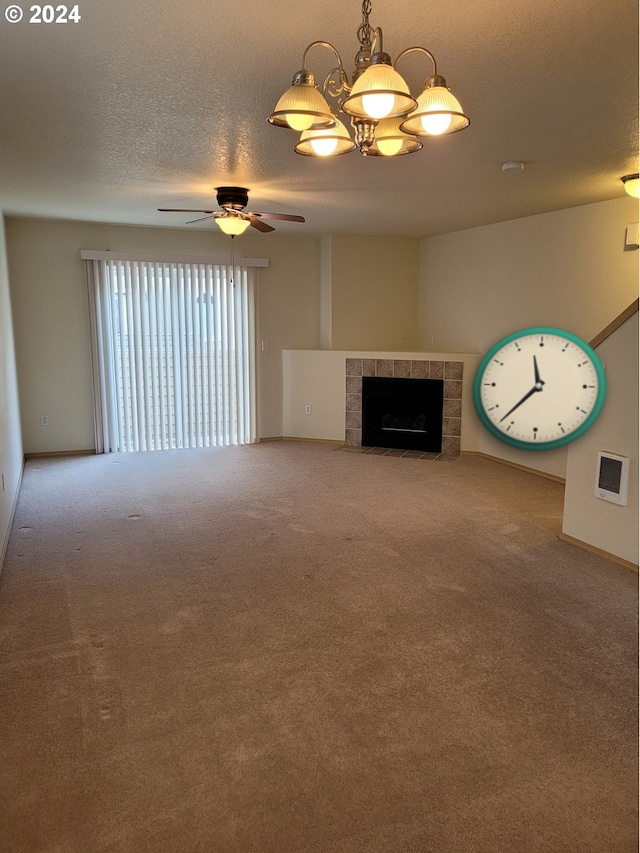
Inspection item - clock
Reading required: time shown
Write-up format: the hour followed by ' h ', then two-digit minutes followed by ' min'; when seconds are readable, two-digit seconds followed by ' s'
11 h 37 min
